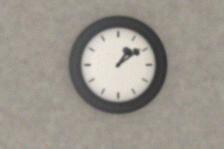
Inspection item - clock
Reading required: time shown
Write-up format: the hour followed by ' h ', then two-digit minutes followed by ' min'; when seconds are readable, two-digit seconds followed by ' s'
1 h 09 min
